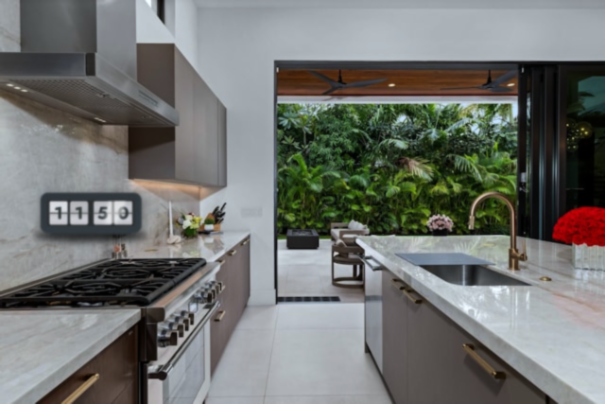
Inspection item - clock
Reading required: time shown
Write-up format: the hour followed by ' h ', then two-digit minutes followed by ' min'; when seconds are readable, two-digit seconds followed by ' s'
11 h 50 min
